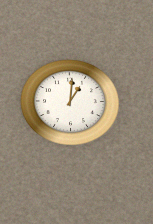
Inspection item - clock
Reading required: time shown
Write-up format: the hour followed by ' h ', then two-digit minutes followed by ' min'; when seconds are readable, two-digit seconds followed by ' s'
1 h 01 min
